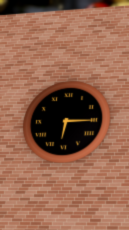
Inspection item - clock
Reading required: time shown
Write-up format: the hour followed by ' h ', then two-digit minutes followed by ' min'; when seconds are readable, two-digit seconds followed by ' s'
6 h 15 min
